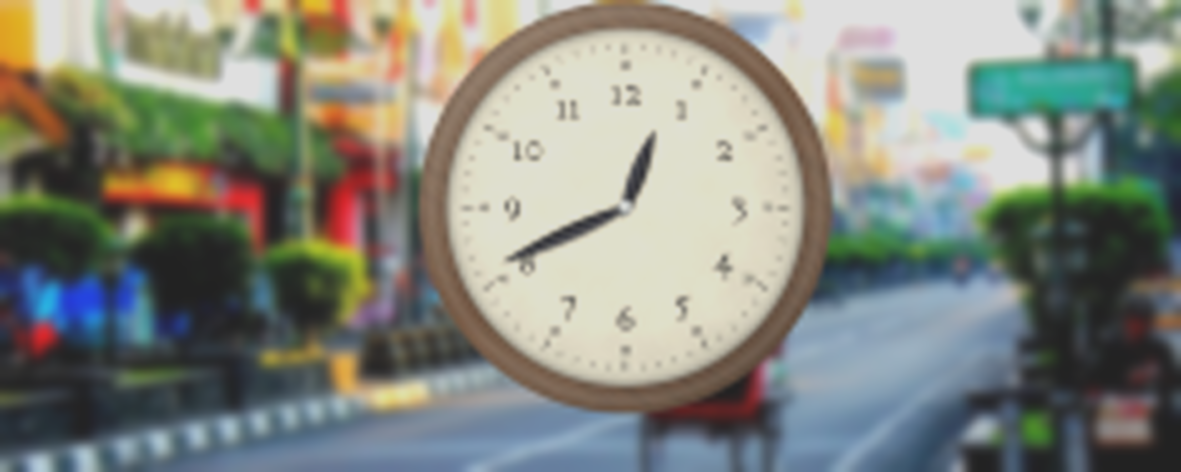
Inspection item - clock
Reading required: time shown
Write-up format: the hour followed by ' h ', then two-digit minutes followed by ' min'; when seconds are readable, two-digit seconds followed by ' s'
12 h 41 min
